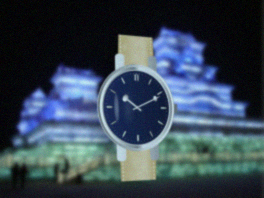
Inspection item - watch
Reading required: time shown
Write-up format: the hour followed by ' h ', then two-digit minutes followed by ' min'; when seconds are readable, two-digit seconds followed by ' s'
10 h 11 min
